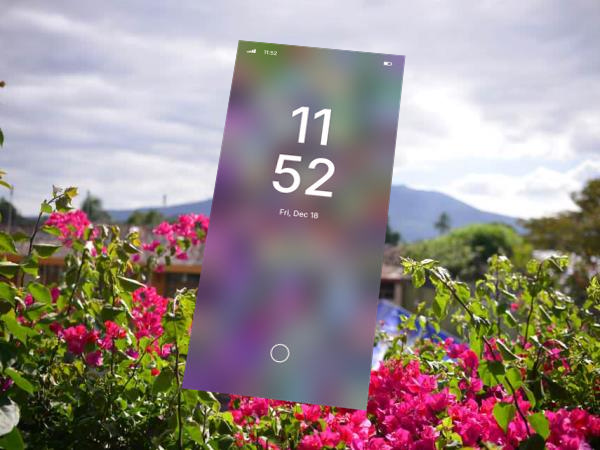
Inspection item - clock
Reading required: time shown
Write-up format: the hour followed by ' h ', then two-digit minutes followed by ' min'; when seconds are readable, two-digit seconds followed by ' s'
11 h 52 min
